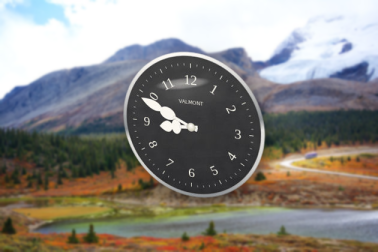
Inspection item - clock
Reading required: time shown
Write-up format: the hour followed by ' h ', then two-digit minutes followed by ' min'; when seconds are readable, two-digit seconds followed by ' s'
8 h 49 min
